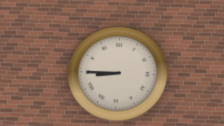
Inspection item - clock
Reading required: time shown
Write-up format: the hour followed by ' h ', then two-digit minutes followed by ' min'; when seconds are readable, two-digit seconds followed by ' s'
8 h 45 min
